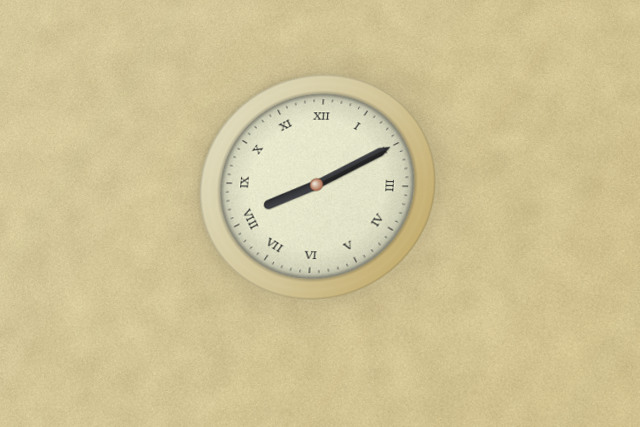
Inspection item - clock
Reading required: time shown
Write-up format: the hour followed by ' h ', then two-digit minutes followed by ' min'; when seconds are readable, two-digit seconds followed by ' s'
8 h 10 min
